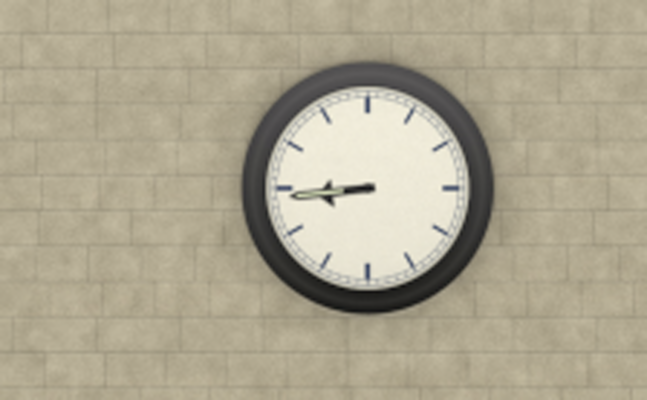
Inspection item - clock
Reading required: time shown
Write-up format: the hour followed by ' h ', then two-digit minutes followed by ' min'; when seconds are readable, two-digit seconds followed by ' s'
8 h 44 min
